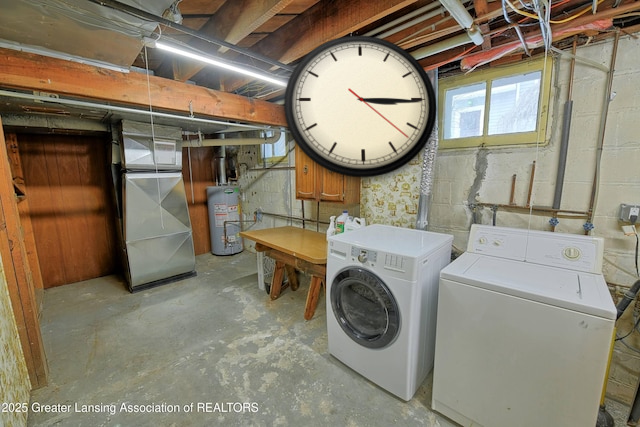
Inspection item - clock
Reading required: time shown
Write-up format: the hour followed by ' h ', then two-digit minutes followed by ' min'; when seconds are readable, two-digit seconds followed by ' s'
3 h 15 min 22 s
